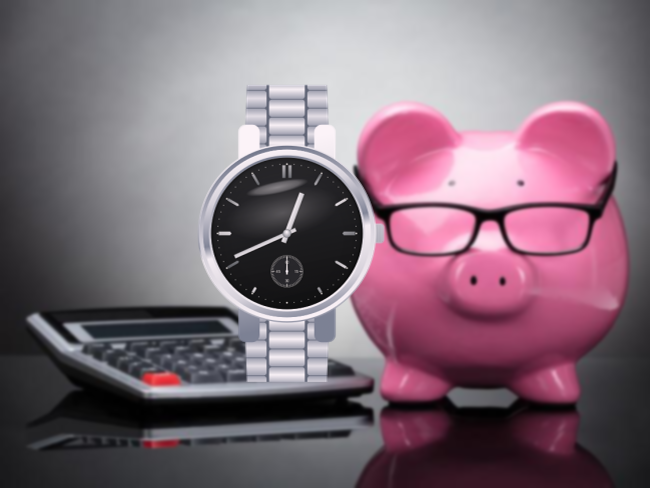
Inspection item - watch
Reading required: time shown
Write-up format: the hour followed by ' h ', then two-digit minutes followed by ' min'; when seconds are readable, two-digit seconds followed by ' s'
12 h 41 min
